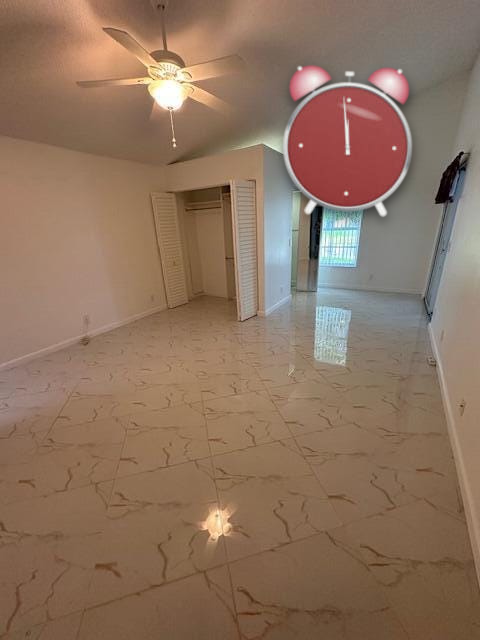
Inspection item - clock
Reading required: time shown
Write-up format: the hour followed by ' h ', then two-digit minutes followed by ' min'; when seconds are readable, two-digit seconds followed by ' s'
11 h 59 min
